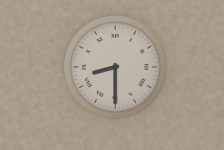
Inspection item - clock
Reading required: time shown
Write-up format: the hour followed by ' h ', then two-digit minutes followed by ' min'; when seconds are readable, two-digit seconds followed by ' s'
8 h 30 min
